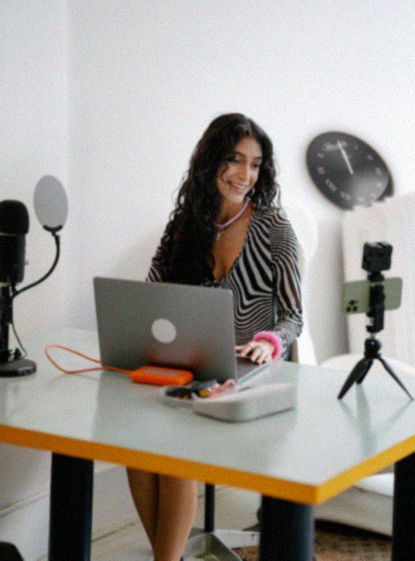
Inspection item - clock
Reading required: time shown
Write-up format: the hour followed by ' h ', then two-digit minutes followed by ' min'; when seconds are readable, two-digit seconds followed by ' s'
11 h 59 min
